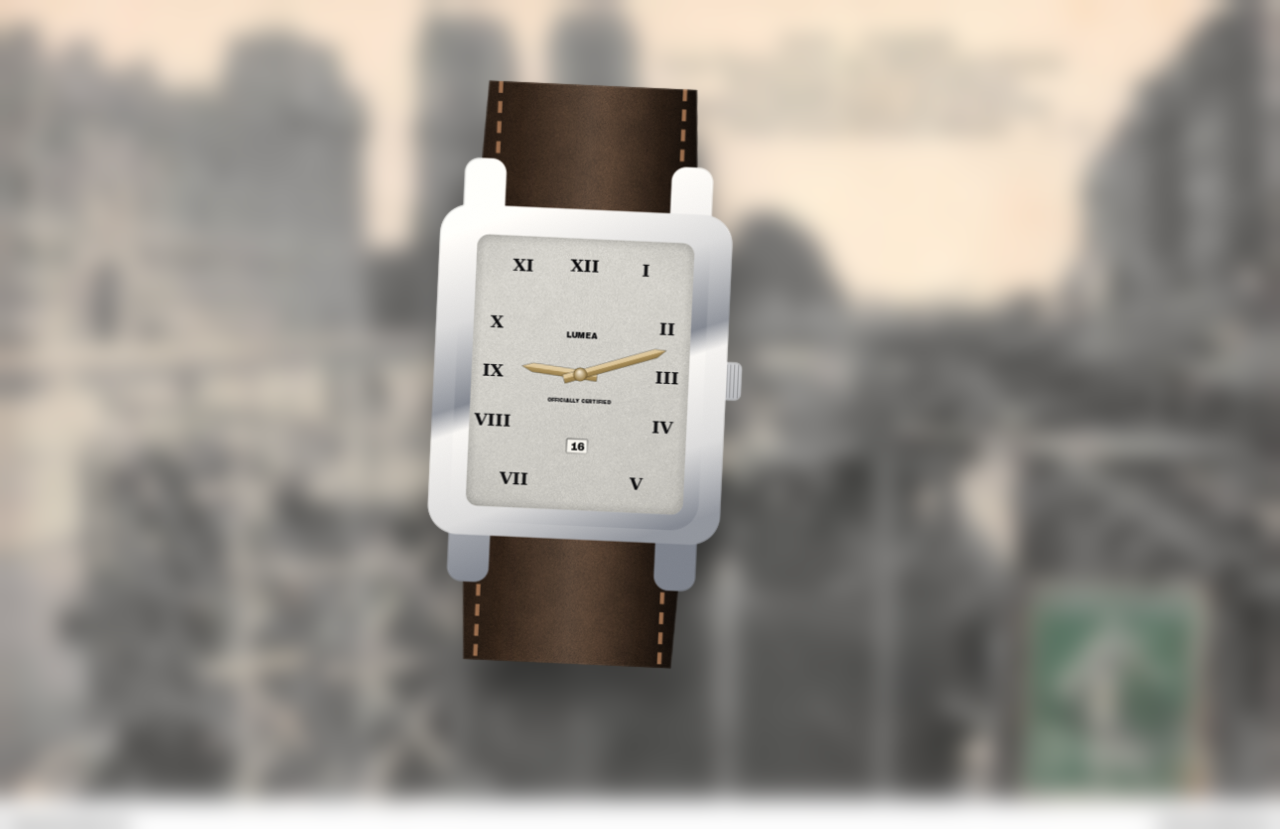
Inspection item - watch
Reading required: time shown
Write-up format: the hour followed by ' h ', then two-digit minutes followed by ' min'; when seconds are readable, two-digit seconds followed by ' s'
9 h 12 min
